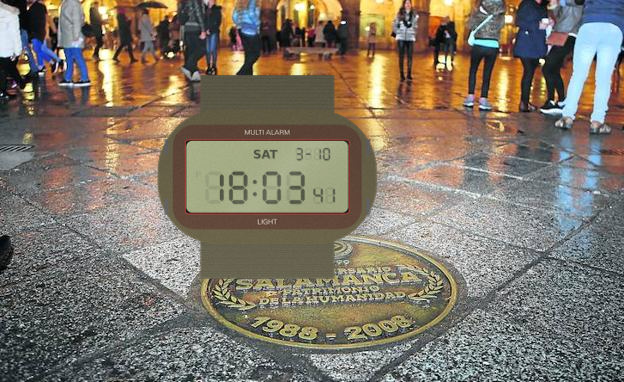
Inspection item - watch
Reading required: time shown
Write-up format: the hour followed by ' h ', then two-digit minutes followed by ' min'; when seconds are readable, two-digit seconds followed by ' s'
18 h 03 min 41 s
